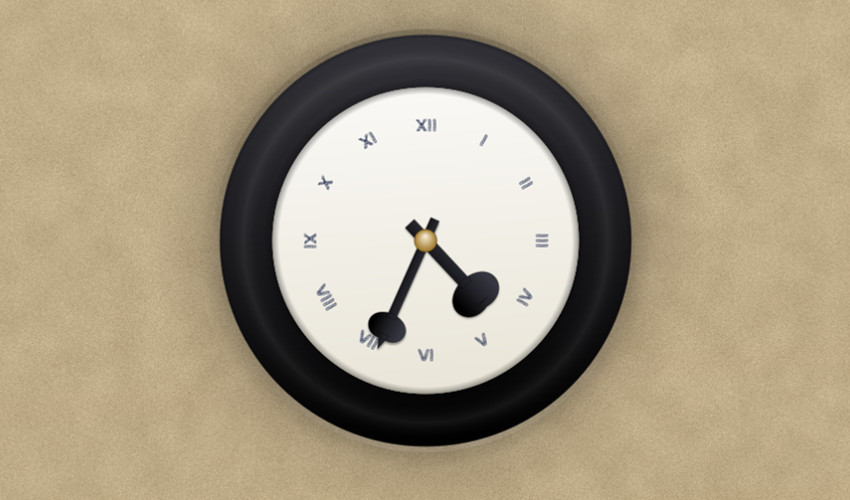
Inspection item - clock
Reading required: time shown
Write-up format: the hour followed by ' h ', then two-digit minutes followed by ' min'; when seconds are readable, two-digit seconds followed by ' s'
4 h 34 min
